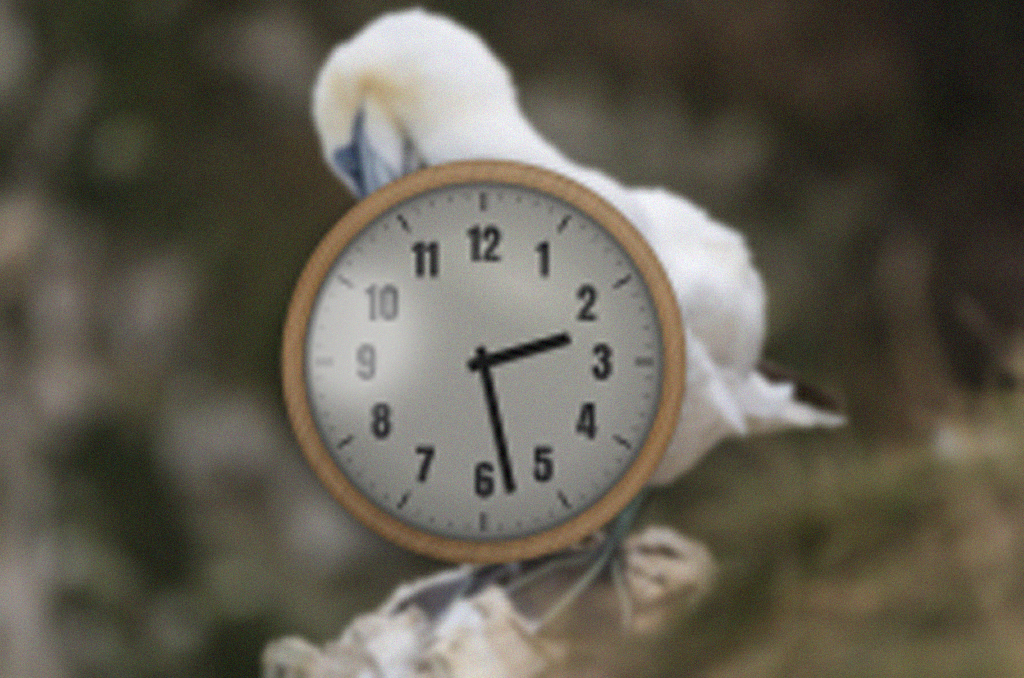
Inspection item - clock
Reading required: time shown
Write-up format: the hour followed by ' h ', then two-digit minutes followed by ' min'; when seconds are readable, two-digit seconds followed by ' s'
2 h 28 min
